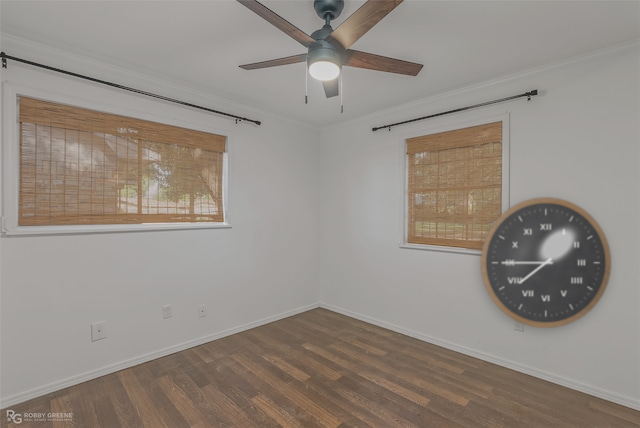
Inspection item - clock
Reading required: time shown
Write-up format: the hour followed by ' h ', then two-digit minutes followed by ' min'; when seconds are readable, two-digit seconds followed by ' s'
7 h 45 min
